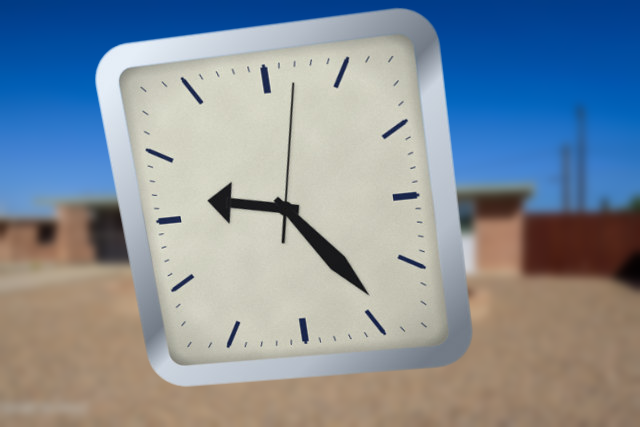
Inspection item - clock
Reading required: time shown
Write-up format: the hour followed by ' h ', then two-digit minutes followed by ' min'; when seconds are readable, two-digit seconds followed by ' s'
9 h 24 min 02 s
